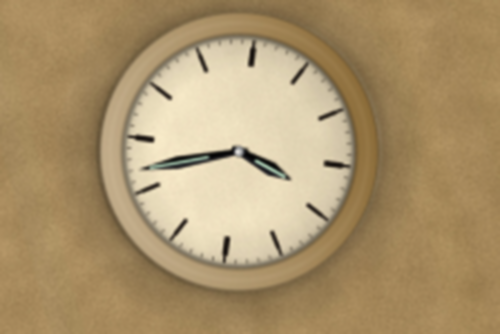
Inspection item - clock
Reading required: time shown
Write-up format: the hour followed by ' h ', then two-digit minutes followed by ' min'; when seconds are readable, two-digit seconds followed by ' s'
3 h 42 min
